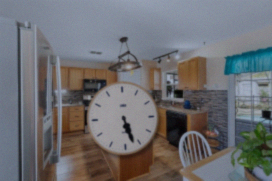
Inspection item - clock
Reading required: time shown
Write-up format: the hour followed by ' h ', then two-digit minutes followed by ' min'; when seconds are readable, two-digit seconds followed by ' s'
5 h 27 min
